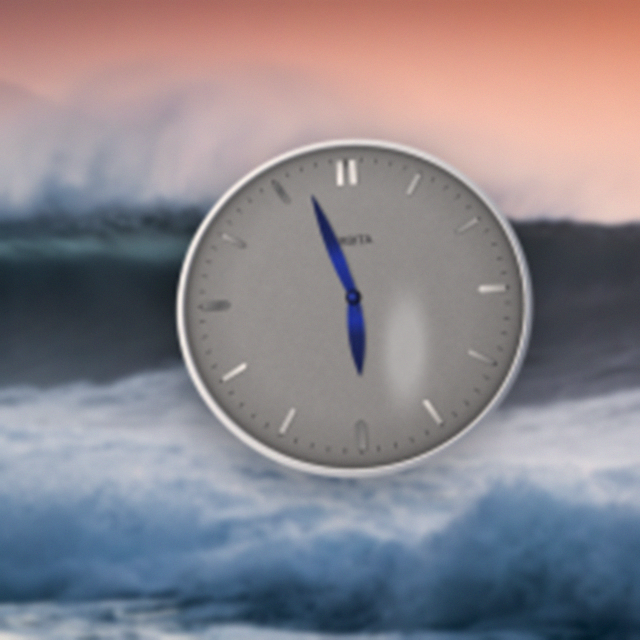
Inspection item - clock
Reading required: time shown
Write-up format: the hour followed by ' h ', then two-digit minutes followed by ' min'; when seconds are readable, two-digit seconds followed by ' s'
5 h 57 min
